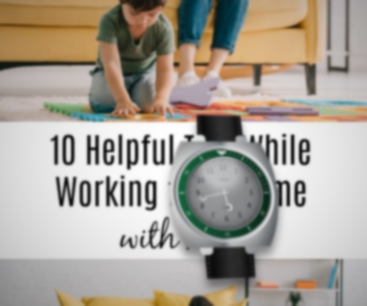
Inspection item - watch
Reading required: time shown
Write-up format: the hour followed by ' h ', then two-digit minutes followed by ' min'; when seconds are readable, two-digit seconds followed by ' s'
5 h 43 min
